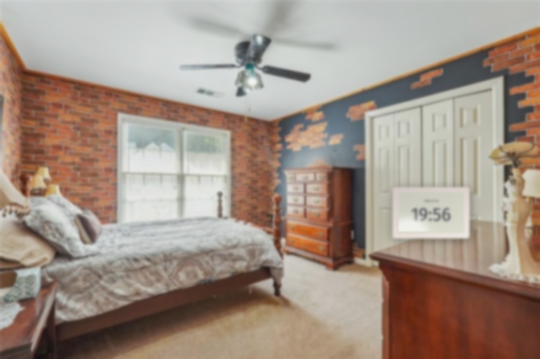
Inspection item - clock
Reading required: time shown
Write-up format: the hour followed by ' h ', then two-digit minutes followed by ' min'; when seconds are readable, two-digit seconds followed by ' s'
19 h 56 min
